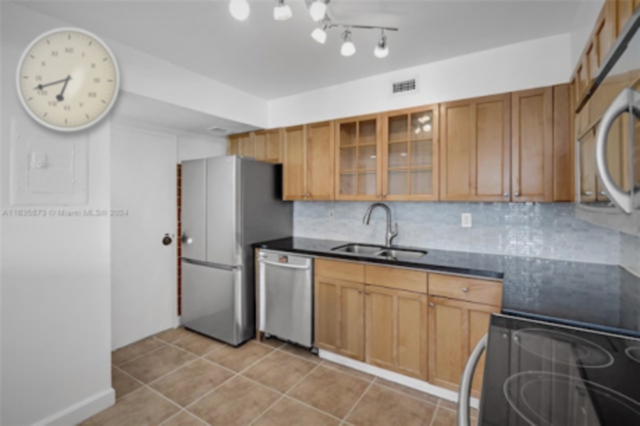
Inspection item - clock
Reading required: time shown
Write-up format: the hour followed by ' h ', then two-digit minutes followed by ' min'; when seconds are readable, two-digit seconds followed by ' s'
6 h 42 min
